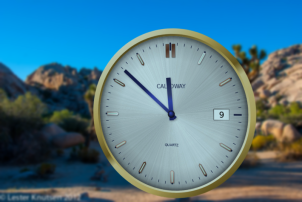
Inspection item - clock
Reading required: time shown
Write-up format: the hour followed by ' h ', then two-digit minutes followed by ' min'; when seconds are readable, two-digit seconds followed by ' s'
11 h 52 min
